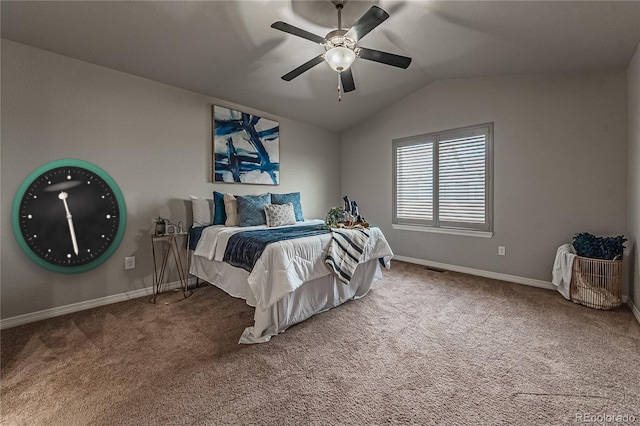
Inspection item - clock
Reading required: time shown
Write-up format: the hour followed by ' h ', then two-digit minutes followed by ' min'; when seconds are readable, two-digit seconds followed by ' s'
11 h 28 min
